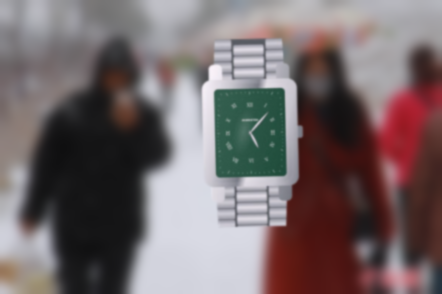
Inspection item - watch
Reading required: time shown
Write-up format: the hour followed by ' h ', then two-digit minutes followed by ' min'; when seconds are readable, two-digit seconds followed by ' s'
5 h 07 min
